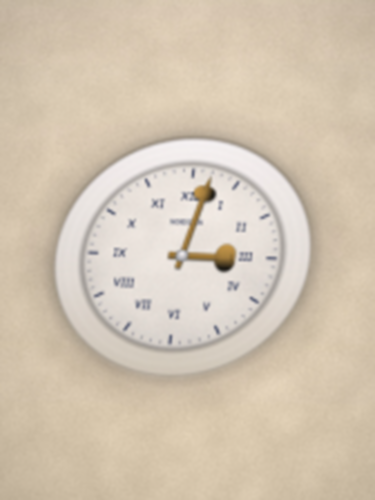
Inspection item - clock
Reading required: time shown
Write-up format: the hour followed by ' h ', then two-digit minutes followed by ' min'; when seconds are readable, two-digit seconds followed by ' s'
3 h 02 min
